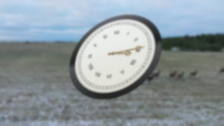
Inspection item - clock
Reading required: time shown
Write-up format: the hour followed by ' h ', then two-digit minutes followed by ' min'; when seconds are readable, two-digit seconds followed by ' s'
3 h 14 min
